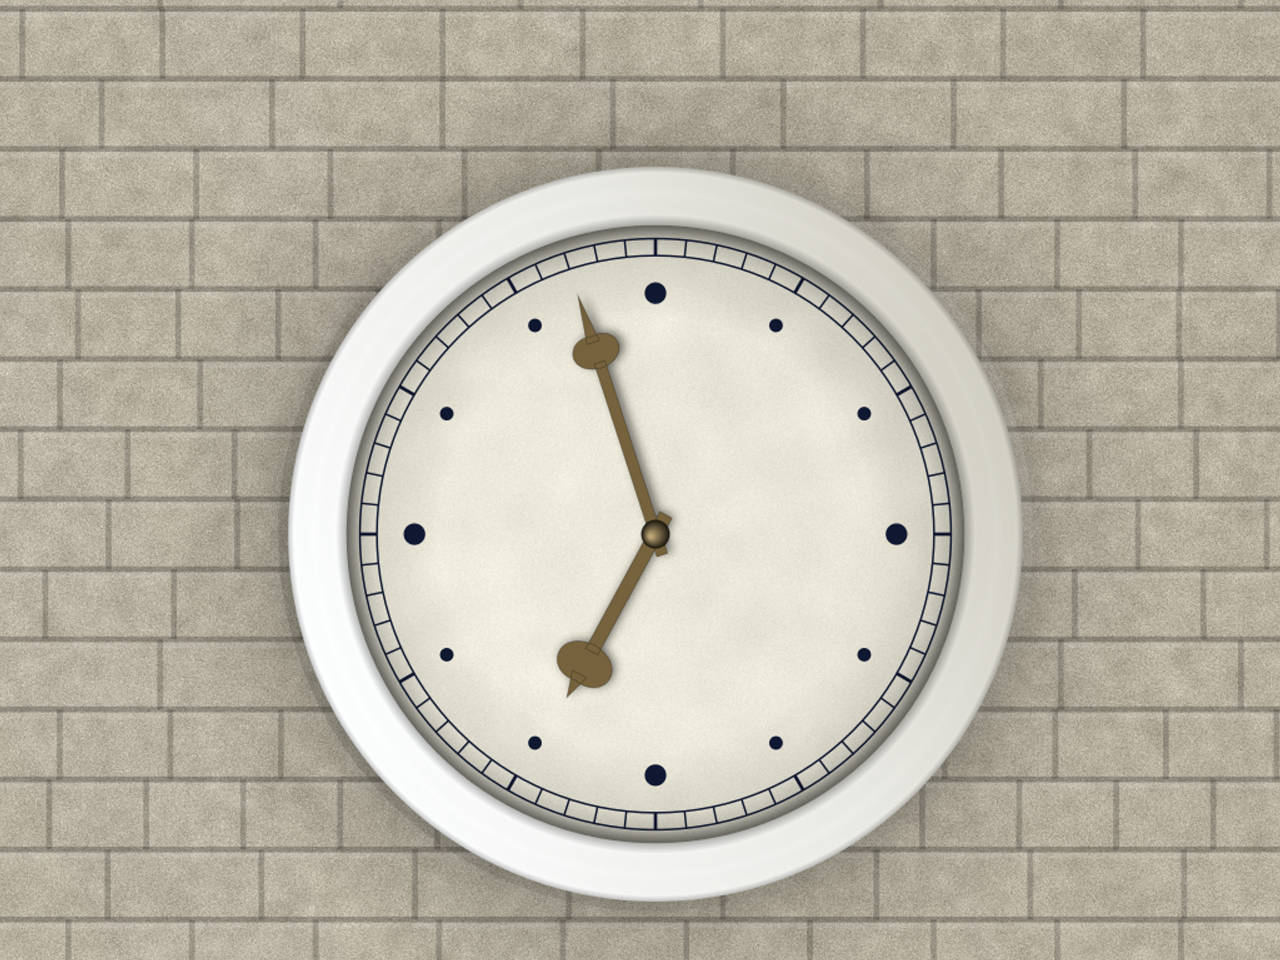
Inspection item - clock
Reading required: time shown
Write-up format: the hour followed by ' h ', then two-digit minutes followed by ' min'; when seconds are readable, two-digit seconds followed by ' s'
6 h 57 min
